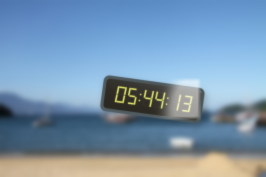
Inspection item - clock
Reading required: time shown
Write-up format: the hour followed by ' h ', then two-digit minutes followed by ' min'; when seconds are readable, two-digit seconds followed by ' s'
5 h 44 min 13 s
